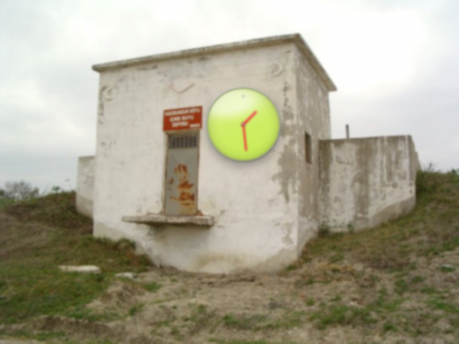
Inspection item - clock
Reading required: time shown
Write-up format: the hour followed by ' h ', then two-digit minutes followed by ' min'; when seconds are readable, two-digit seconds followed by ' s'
1 h 29 min
